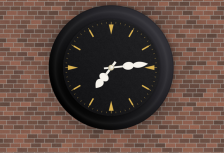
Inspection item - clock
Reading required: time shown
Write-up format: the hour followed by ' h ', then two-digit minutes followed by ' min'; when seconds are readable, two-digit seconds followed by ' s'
7 h 14 min
